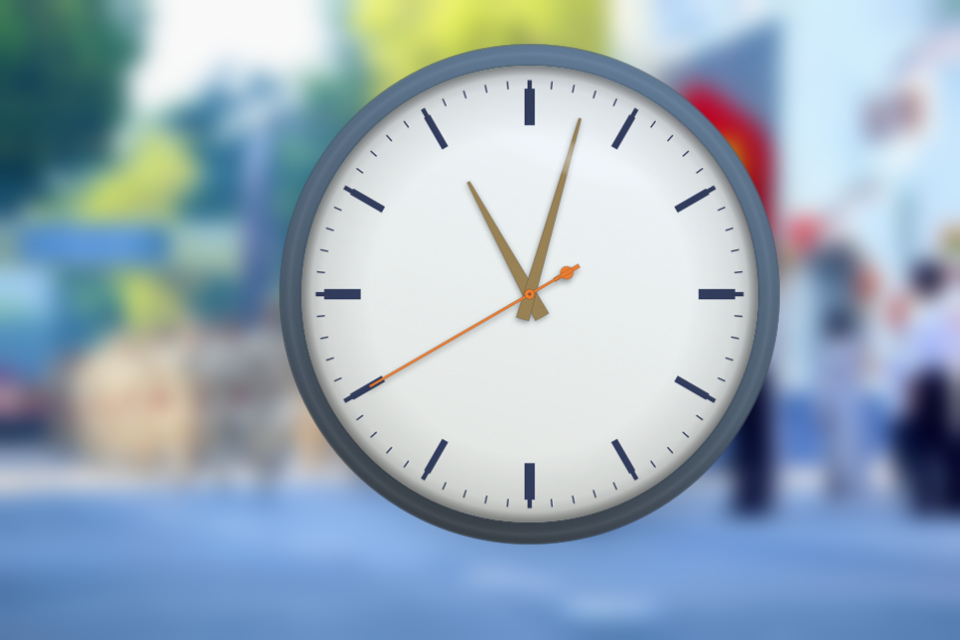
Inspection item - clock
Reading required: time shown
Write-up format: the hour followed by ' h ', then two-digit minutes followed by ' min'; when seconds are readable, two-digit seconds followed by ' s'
11 h 02 min 40 s
